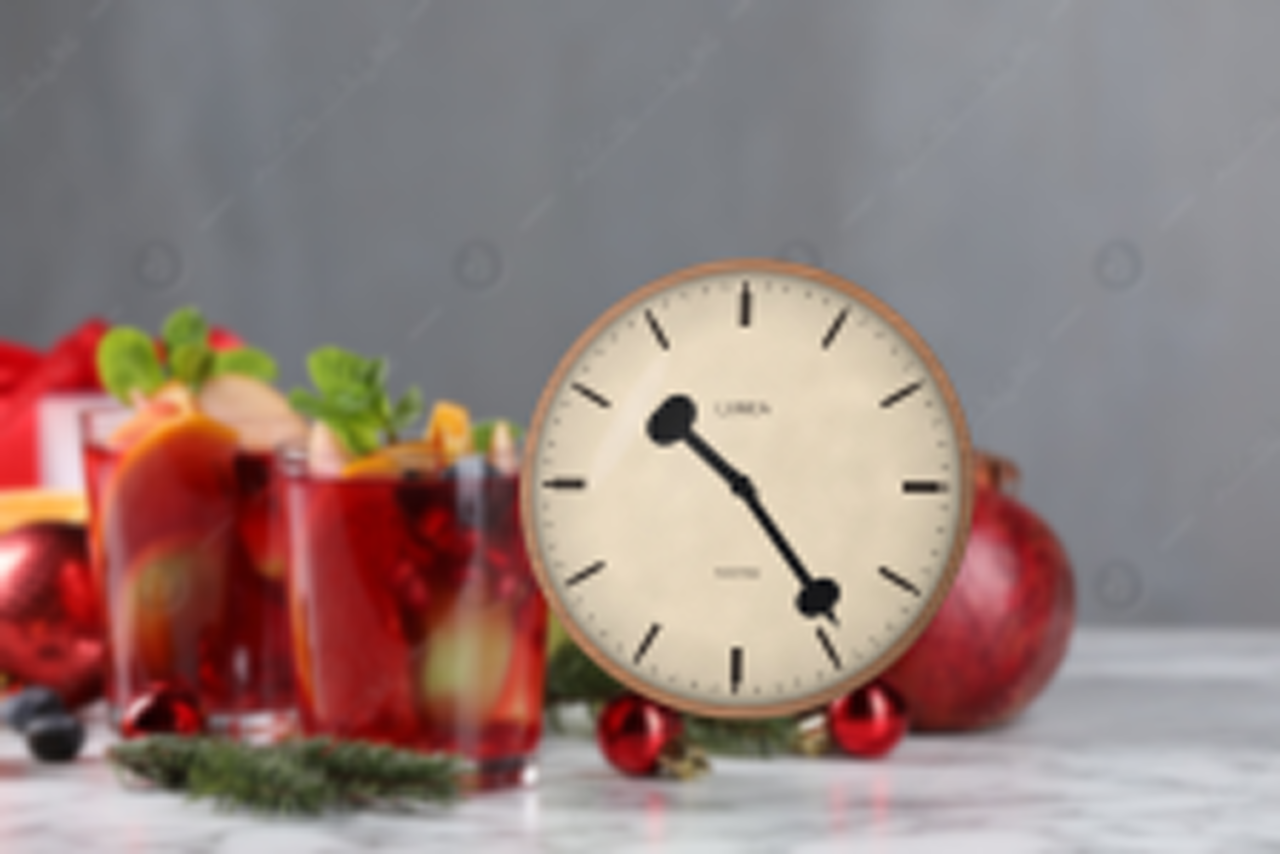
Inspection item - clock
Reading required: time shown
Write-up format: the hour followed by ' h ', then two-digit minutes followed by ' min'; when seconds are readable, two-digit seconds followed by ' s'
10 h 24 min
